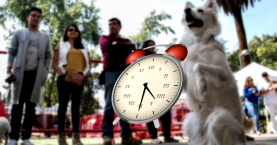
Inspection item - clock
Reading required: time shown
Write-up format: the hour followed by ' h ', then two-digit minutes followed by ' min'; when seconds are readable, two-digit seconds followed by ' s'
4 h 30 min
